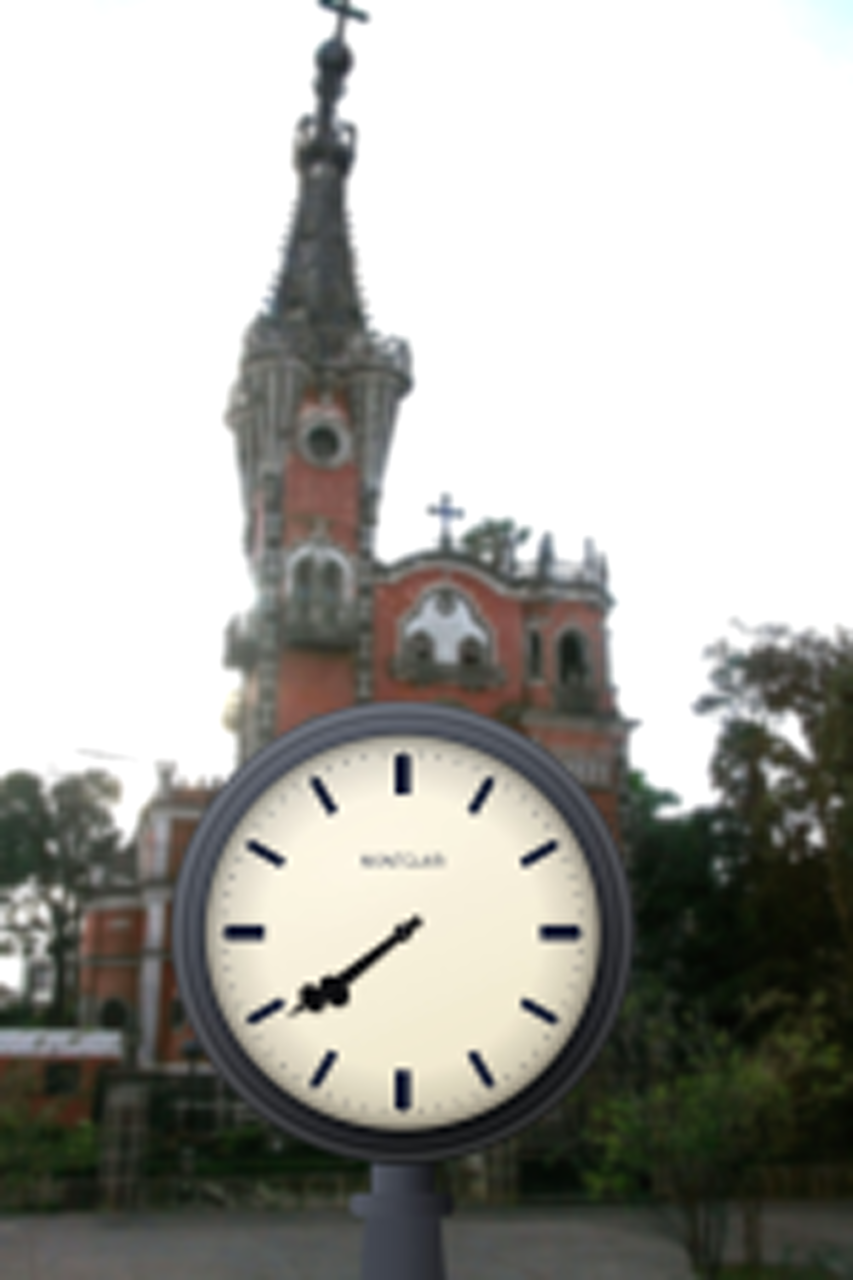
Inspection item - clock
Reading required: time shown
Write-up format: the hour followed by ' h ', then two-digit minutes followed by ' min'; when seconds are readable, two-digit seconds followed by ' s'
7 h 39 min
